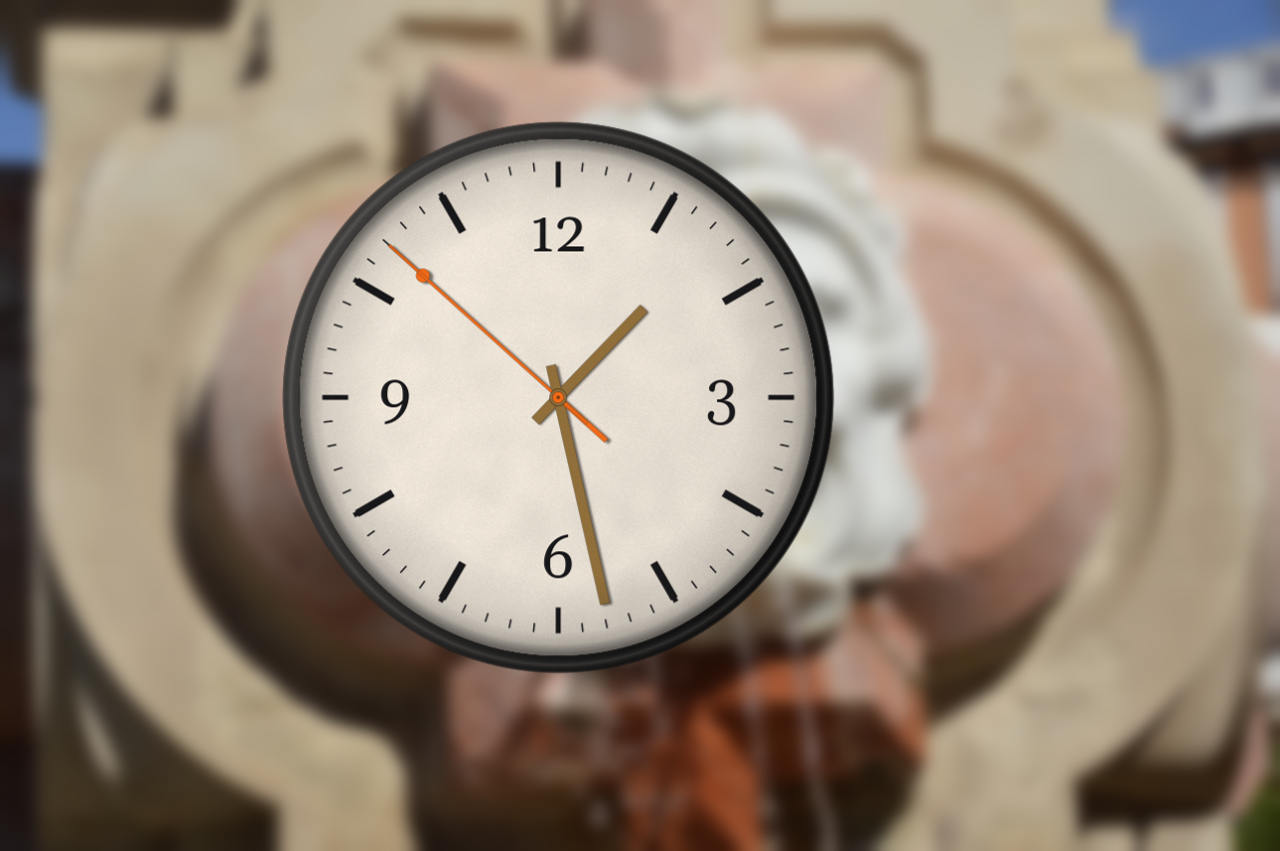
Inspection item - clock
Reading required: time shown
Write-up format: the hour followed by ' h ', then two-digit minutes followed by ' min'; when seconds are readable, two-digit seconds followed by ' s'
1 h 27 min 52 s
